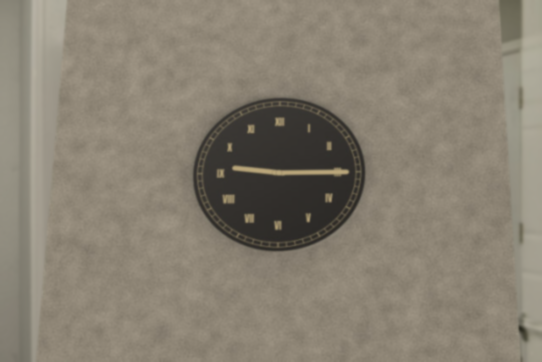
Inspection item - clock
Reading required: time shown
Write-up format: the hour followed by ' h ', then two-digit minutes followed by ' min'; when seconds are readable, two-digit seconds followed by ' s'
9 h 15 min
